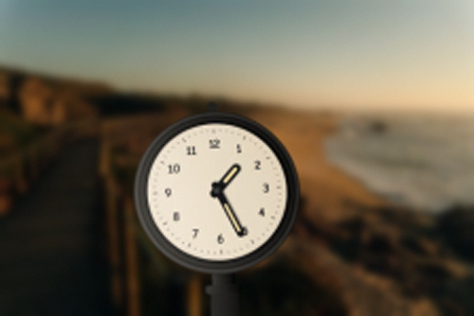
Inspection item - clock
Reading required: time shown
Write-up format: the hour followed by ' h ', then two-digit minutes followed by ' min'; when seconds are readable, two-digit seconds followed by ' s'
1 h 26 min
